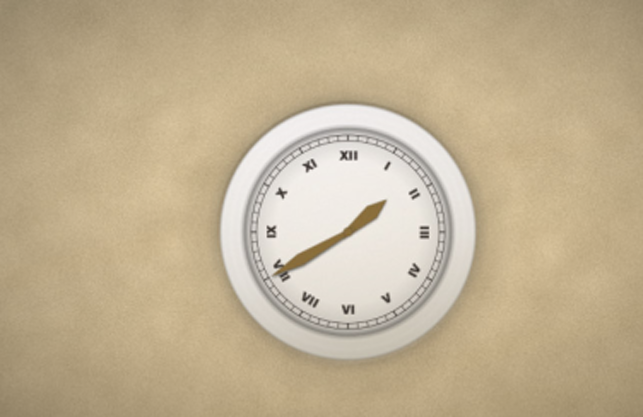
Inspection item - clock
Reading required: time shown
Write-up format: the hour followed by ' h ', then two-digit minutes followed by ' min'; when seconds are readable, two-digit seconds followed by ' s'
1 h 40 min
